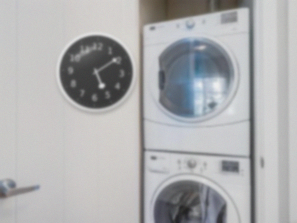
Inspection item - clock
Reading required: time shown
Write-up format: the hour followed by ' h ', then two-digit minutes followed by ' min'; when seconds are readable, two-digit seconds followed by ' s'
5 h 09 min
